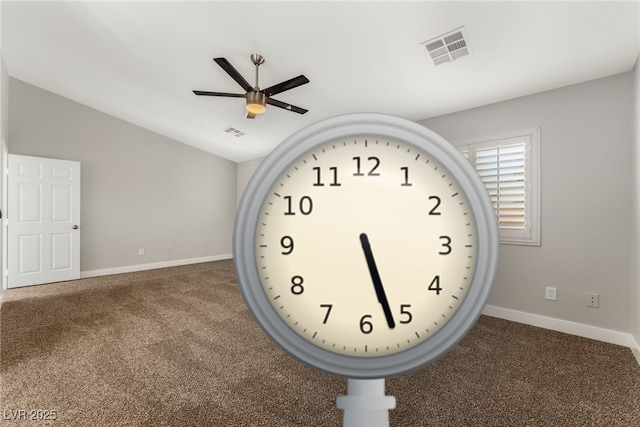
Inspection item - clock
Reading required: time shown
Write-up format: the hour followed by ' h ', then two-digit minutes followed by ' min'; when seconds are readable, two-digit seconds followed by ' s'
5 h 27 min
